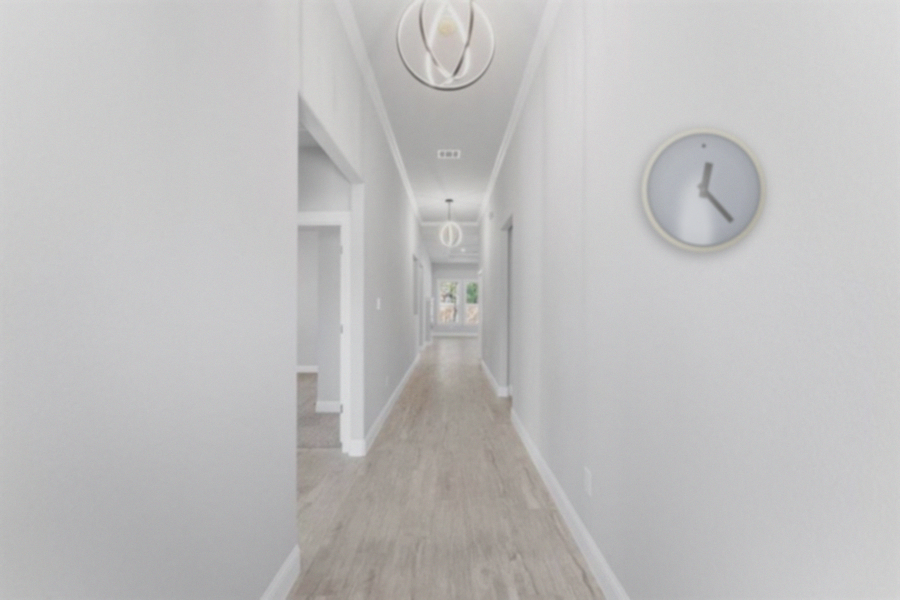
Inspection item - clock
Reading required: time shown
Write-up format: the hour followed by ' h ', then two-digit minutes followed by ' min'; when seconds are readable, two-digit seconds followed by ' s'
12 h 23 min
